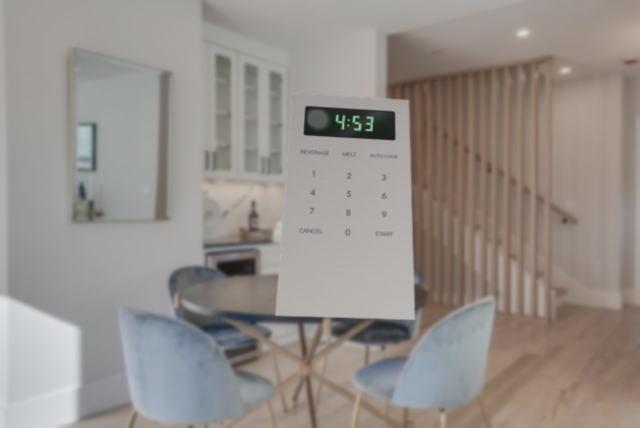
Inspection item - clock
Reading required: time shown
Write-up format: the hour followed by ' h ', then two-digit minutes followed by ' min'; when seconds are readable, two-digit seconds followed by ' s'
4 h 53 min
